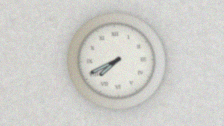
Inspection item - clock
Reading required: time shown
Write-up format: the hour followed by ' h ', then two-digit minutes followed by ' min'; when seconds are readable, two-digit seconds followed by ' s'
7 h 41 min
